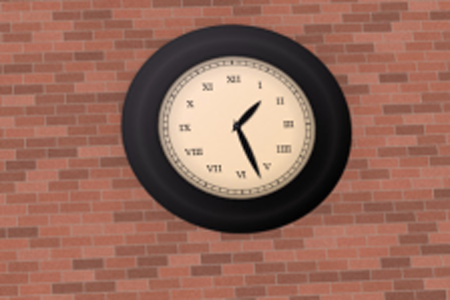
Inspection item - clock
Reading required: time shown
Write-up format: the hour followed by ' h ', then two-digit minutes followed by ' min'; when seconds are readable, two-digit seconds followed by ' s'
1 h 27 min
